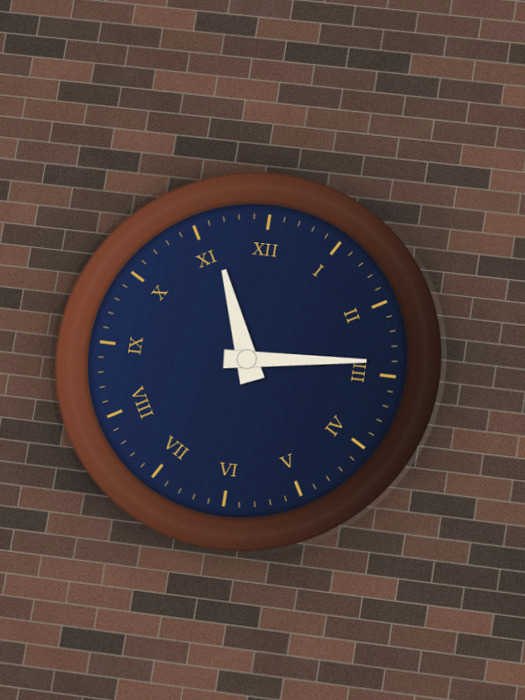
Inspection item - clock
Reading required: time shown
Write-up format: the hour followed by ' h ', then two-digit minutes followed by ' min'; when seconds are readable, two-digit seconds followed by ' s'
11 h 14 min
